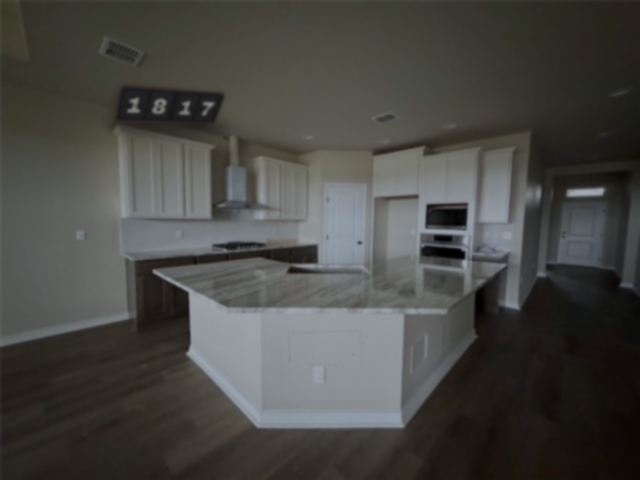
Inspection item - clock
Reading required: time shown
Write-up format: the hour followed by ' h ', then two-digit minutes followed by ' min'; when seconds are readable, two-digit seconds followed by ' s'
18 h 17 min
